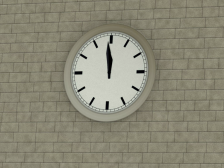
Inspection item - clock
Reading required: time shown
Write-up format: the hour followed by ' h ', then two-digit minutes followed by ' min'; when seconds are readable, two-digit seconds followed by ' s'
11 h 59 min
